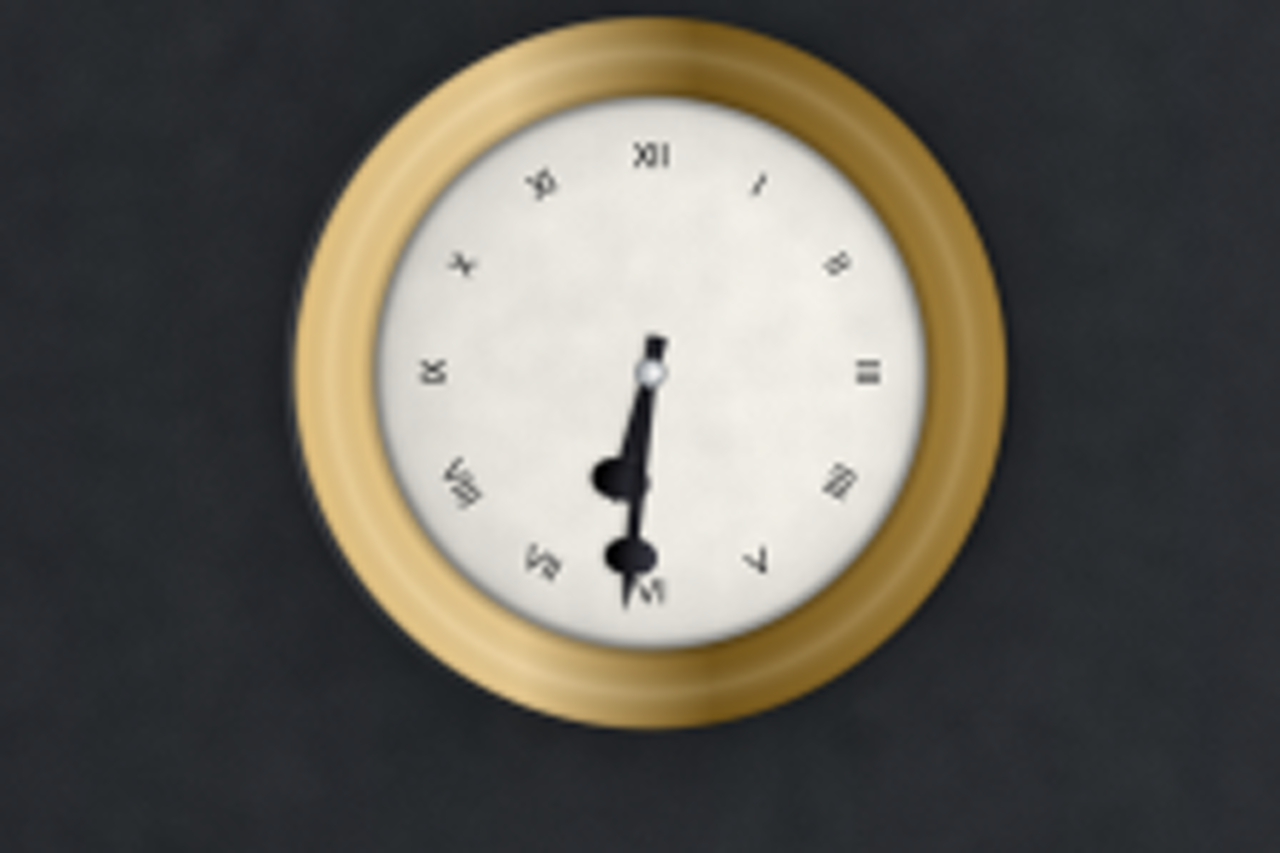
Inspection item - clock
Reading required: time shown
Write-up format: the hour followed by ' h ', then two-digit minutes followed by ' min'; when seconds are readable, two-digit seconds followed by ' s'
6 h 31 min
